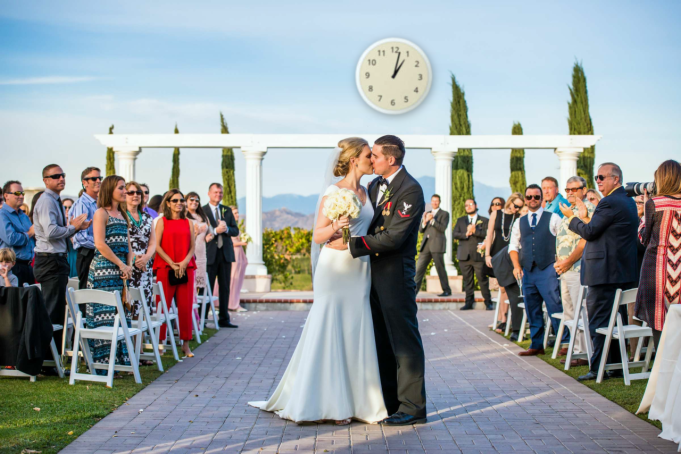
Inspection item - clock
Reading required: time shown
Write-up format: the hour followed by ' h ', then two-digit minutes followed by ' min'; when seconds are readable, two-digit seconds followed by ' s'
1 h 02 min
